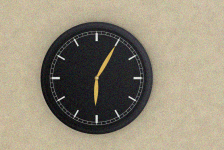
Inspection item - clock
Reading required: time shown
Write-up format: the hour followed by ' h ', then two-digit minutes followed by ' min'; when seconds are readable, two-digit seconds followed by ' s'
6 h 05 min
